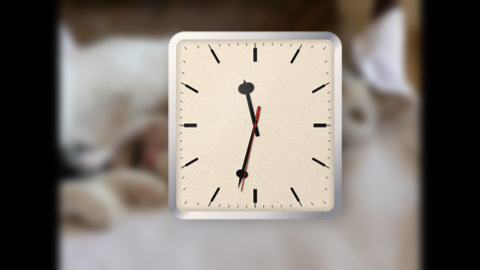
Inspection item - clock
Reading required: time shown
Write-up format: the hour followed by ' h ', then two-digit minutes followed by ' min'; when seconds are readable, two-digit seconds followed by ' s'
11 h 32 min 32 s
